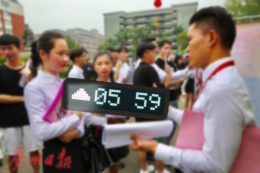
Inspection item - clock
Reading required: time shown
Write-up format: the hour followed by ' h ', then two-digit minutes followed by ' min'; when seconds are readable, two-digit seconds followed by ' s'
5 h 59 min
